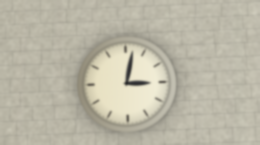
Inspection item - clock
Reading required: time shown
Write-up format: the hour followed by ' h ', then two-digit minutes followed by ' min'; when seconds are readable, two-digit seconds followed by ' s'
3 h 02 min
